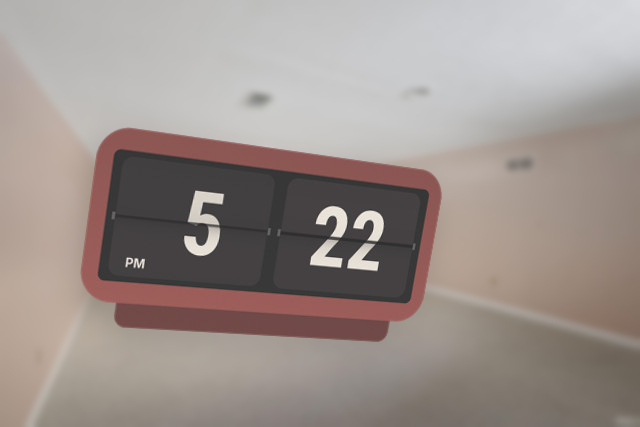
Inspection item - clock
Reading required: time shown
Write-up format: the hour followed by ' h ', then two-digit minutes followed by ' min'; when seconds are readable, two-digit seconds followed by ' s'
5 h 22 min
